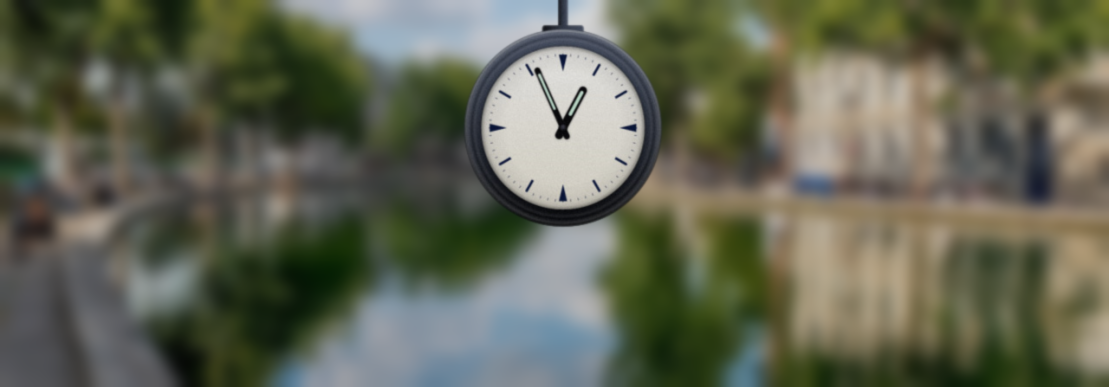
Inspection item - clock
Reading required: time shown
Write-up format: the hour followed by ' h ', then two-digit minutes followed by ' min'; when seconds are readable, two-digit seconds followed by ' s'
12 h 56 min
